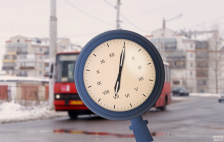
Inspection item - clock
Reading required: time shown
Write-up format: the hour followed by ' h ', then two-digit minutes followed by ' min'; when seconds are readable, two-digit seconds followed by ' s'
7 h 05 min
